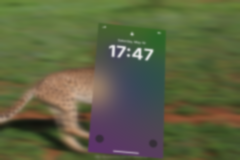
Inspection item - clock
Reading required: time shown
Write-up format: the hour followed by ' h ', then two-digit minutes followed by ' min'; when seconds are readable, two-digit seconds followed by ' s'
17 h 47 min
